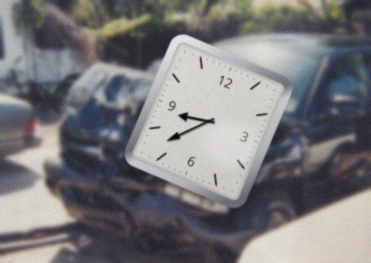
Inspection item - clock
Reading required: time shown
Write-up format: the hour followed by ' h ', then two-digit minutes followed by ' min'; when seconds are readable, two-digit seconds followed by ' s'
8 h 37 min
